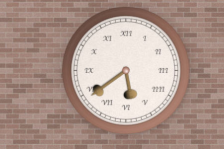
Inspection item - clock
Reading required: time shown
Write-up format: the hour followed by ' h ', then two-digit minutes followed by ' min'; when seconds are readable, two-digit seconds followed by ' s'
5 h 39 min
